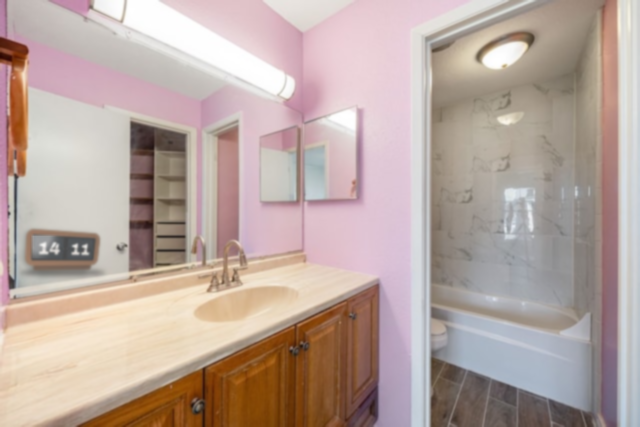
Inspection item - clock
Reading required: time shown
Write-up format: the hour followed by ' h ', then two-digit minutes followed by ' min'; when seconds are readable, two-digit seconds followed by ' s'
14 h 11 min
